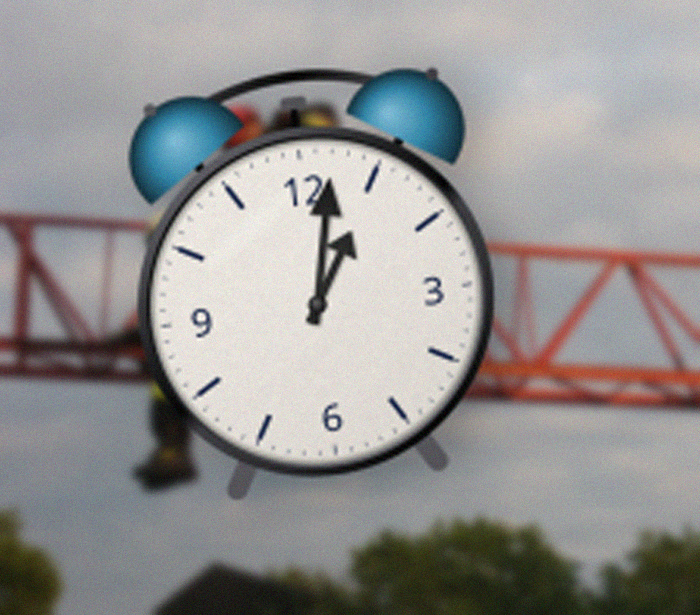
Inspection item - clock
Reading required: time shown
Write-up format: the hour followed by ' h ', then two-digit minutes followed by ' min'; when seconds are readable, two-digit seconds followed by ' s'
1 h 02 min
